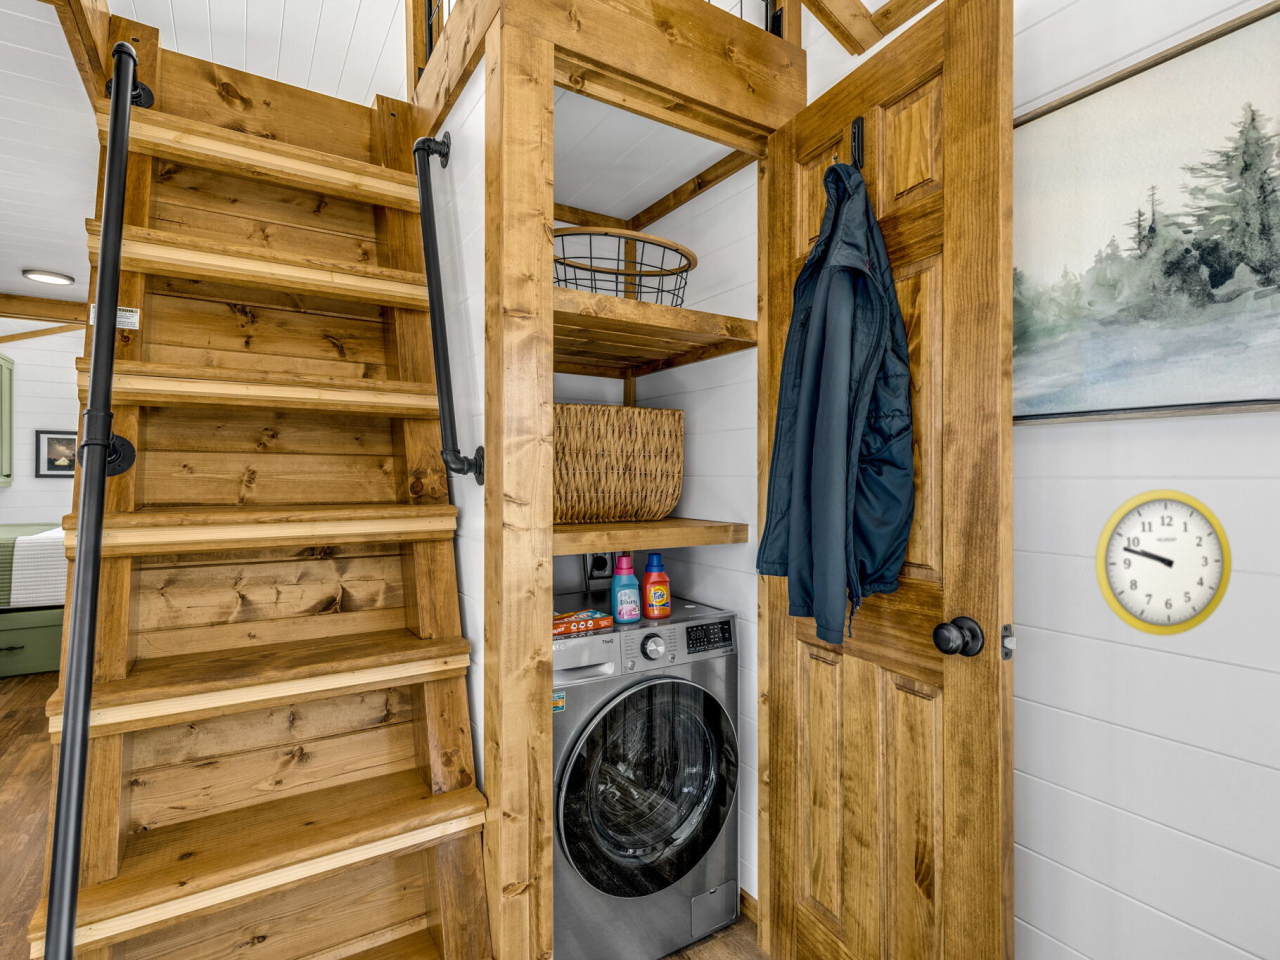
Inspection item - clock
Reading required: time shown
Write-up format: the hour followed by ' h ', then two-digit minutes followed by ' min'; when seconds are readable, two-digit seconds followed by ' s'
9 h 48 min
